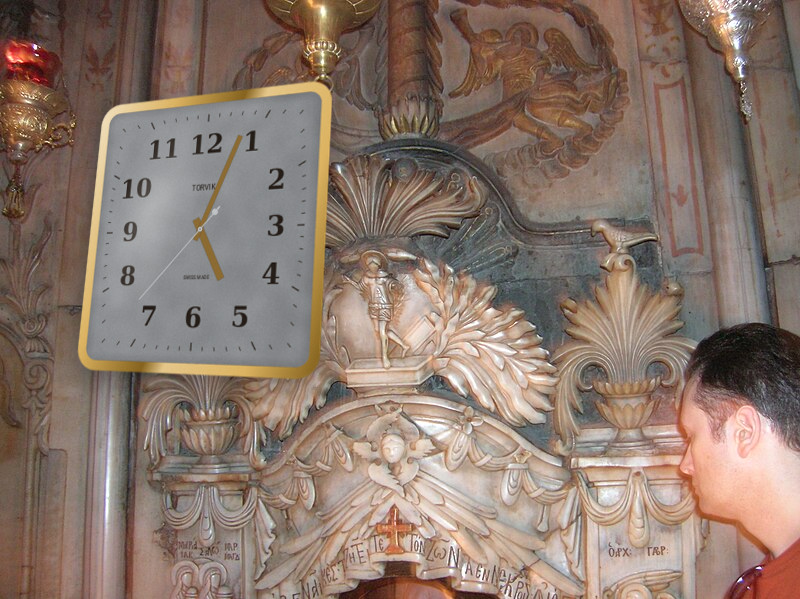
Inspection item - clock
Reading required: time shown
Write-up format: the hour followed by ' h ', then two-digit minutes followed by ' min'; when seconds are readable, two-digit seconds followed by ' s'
5 h 03 min 37 s
